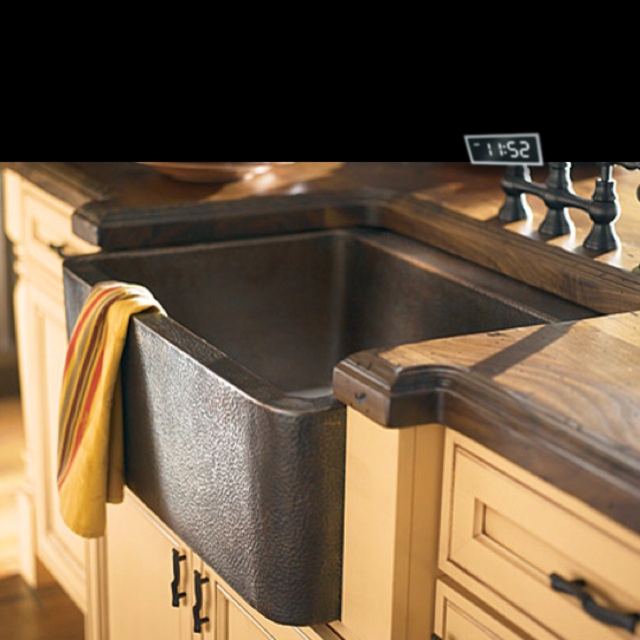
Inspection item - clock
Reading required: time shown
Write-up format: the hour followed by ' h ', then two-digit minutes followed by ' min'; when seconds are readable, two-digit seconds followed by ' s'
11 h 52 min
